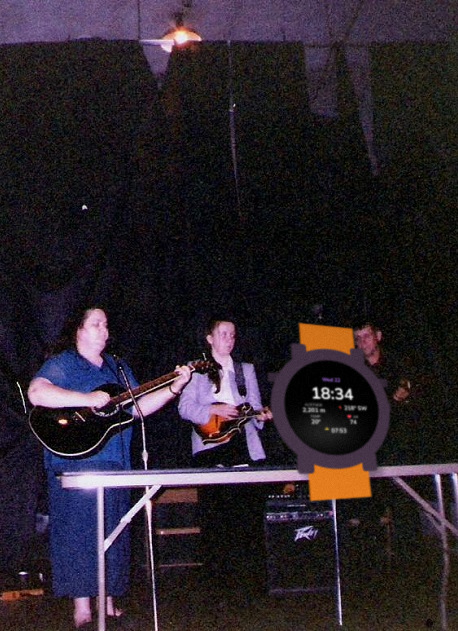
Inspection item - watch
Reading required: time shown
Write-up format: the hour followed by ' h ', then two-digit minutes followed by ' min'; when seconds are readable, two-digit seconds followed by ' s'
18 h 34 min
